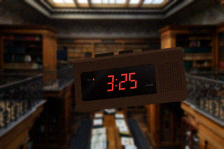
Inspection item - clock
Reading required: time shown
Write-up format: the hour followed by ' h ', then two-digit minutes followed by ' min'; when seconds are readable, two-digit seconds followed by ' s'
3 h 25 min
